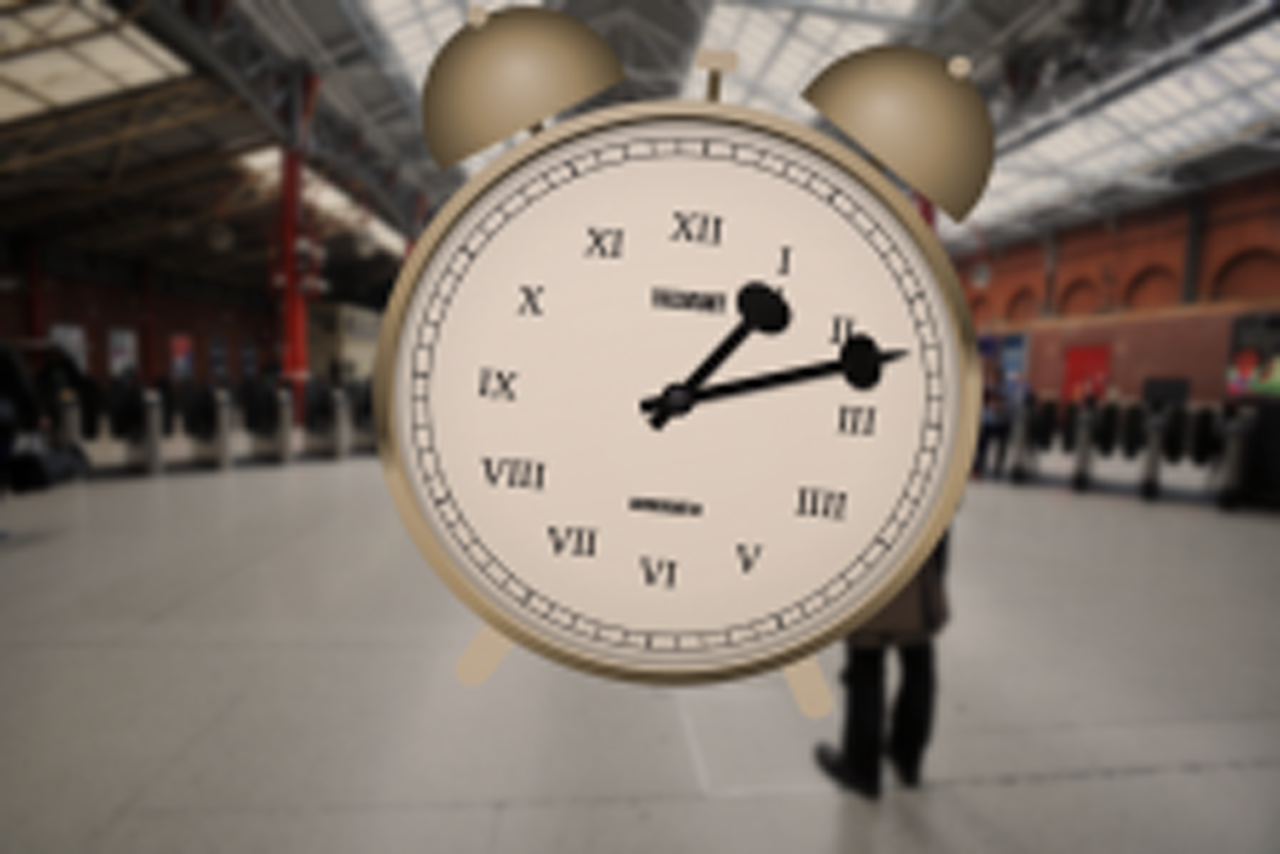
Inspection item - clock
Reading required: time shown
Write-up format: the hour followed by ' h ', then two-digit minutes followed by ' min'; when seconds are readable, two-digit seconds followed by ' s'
1 h 12 min
